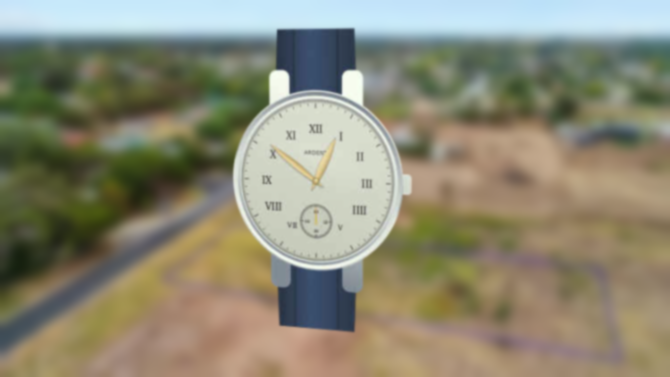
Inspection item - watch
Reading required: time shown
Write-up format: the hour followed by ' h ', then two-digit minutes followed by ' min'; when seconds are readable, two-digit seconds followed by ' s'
12 h 51 min
